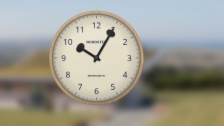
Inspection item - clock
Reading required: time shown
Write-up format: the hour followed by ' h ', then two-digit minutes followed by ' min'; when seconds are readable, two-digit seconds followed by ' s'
10 h 05 min
